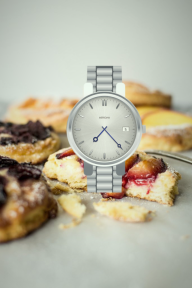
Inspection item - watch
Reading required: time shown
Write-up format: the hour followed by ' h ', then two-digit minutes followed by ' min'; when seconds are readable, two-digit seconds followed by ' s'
7 h 23 min
